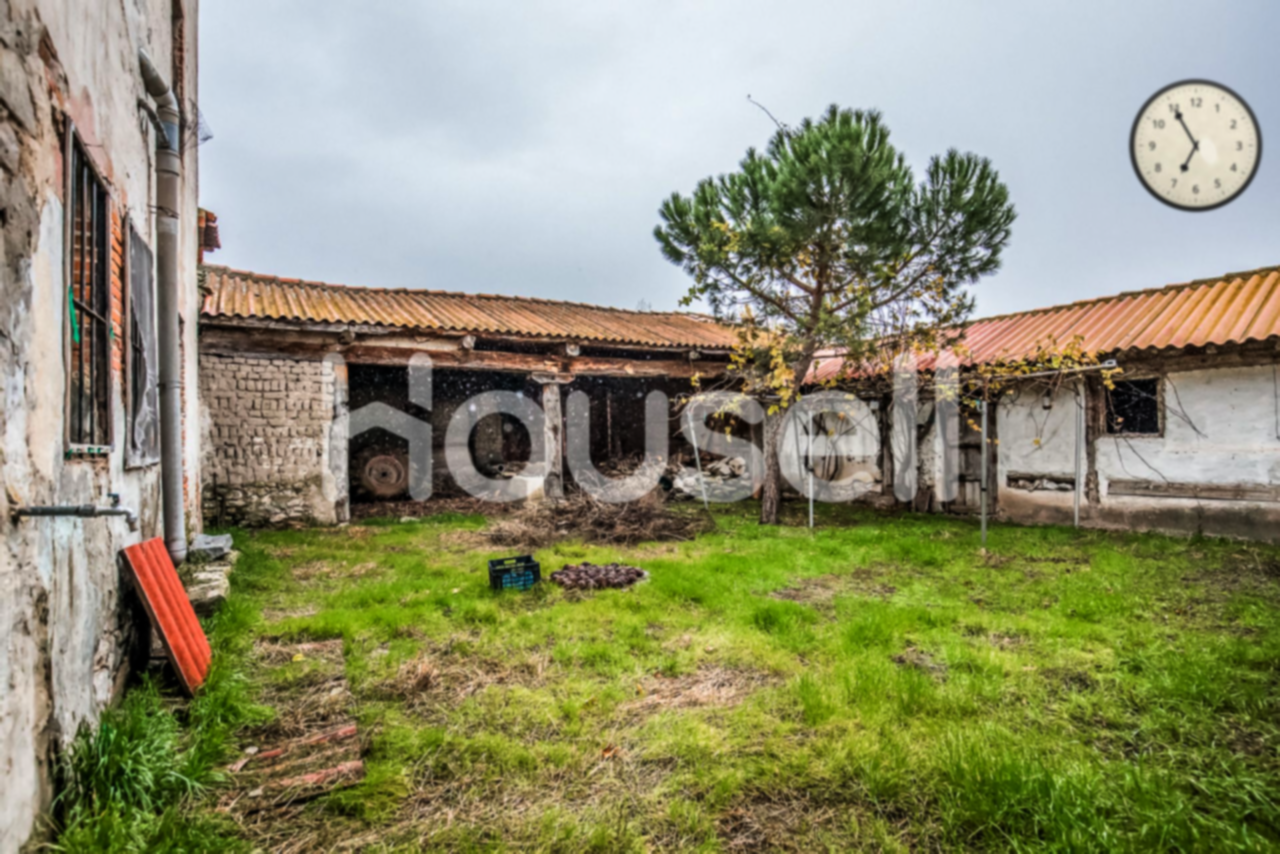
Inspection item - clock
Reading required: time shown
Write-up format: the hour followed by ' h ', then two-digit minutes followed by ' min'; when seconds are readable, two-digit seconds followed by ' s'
6 h 55 min
